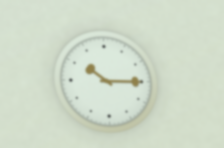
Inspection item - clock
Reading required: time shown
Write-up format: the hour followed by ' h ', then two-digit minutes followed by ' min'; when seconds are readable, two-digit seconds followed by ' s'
10 h 15 min
